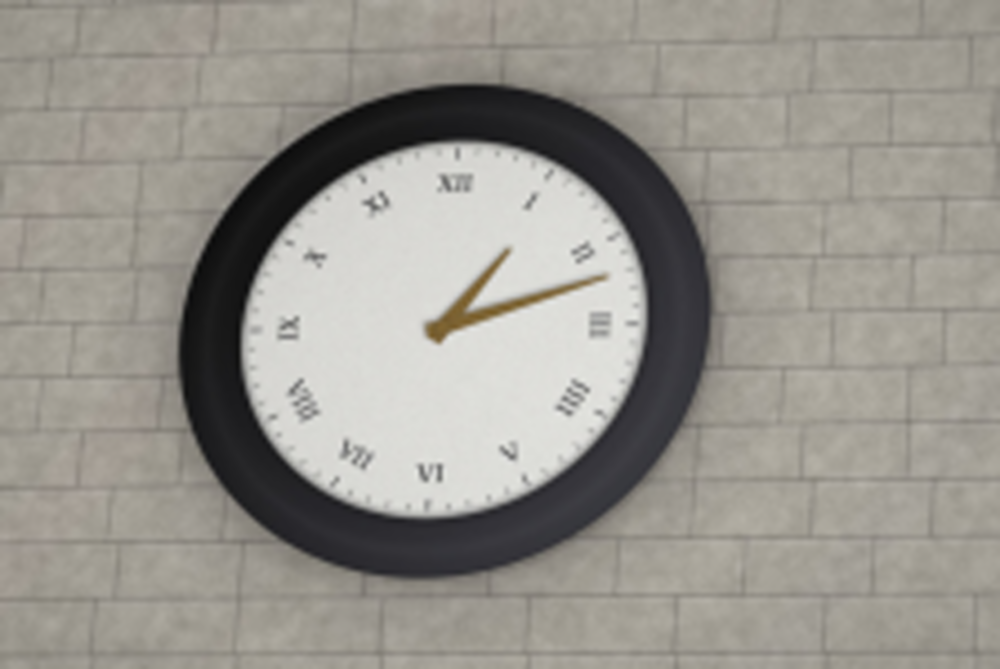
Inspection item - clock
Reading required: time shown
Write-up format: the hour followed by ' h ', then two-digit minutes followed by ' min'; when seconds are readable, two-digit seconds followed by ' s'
1 h 12 min
